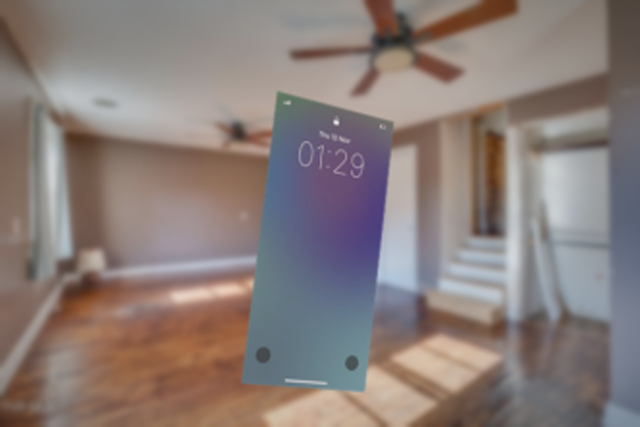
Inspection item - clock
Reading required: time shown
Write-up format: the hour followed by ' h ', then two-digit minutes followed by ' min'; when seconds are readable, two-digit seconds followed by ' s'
1 h 29 min
